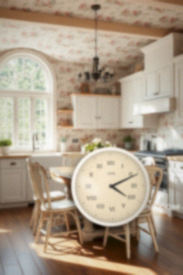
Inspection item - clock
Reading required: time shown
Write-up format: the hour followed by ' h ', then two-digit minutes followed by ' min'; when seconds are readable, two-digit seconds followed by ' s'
4 h 11 min
